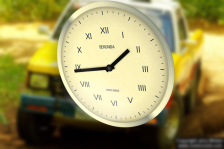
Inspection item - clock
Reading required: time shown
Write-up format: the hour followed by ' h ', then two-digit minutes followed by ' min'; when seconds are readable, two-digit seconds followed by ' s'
1 h 44 min
